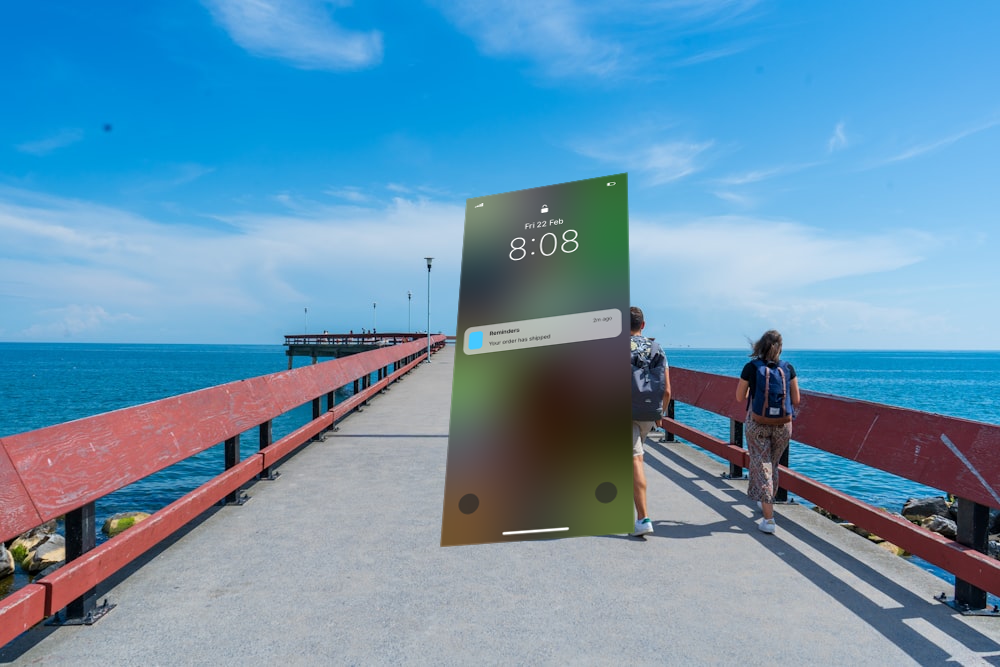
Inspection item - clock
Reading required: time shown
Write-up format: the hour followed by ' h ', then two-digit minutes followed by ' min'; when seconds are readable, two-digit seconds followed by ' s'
8 h 08 min
